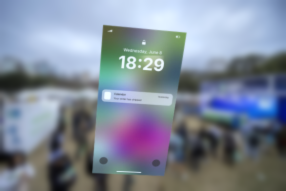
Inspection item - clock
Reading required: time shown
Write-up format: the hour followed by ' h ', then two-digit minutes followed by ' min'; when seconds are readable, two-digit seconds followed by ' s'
18 h 29 min
